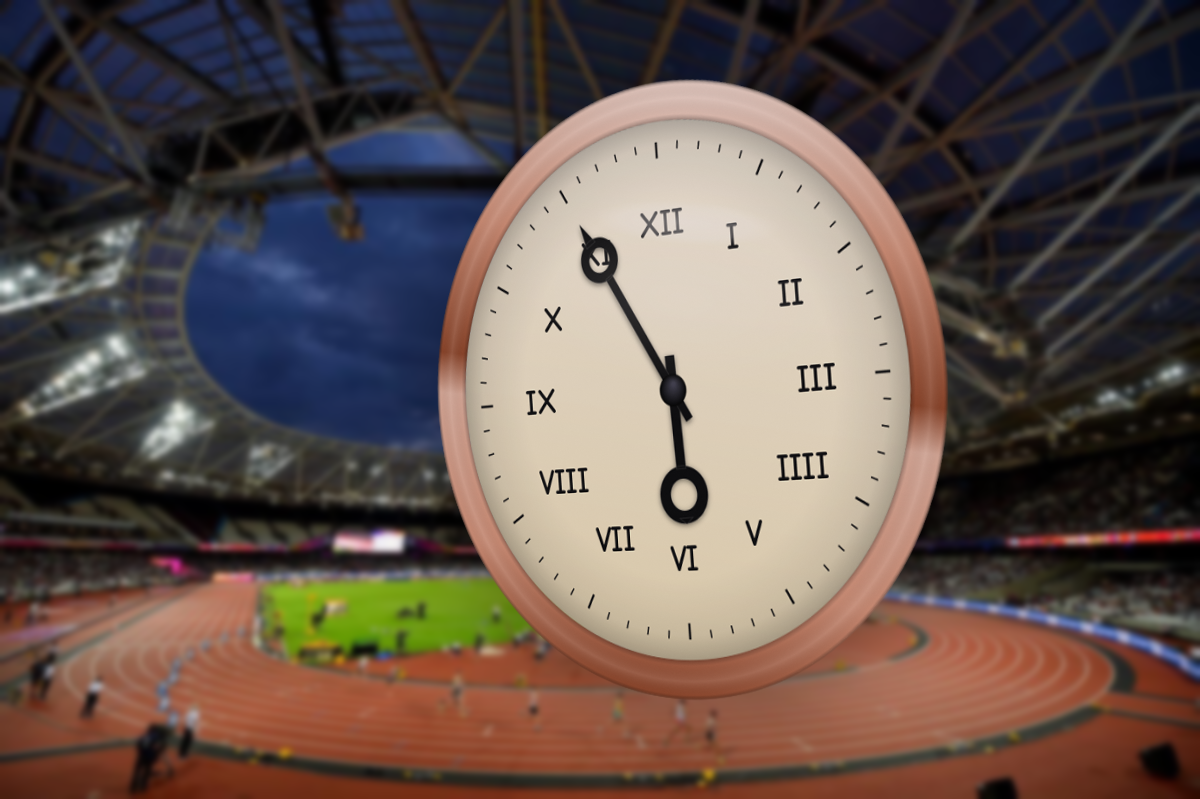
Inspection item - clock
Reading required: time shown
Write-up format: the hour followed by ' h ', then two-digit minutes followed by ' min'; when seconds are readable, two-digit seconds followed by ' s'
5 h 55 min
